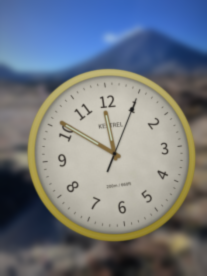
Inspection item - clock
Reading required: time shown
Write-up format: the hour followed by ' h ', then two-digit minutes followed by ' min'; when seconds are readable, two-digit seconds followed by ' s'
11 h 51 min 05 s
